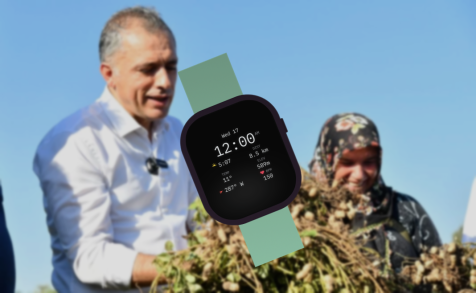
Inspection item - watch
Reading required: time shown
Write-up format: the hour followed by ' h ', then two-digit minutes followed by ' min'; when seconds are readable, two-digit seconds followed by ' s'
12 h 00 min
